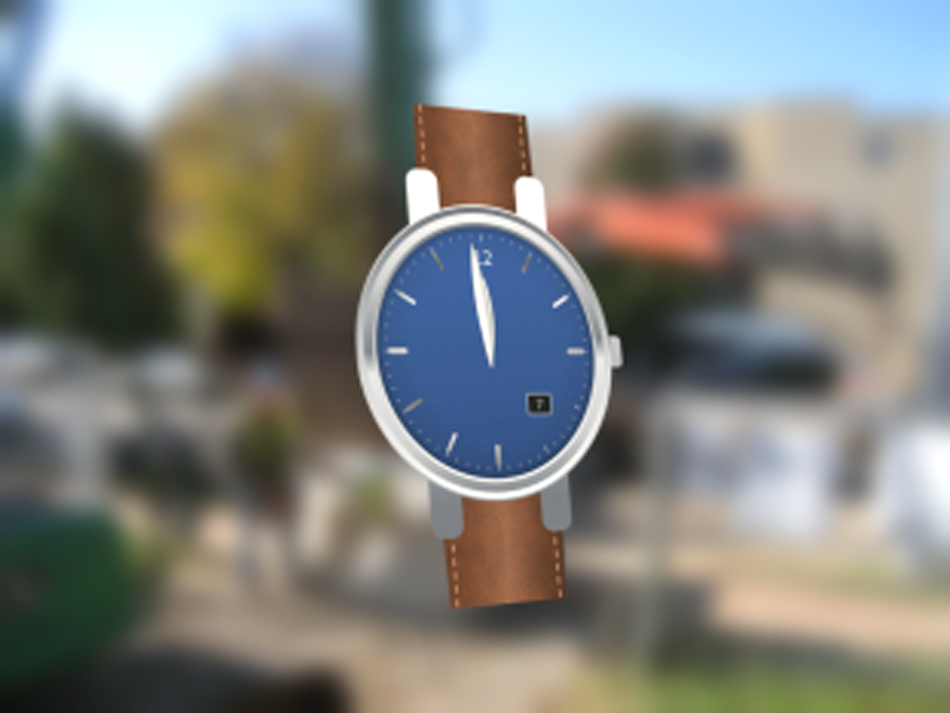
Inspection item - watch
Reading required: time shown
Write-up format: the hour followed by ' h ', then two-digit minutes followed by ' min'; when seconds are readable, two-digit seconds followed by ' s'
11 h 59 min
